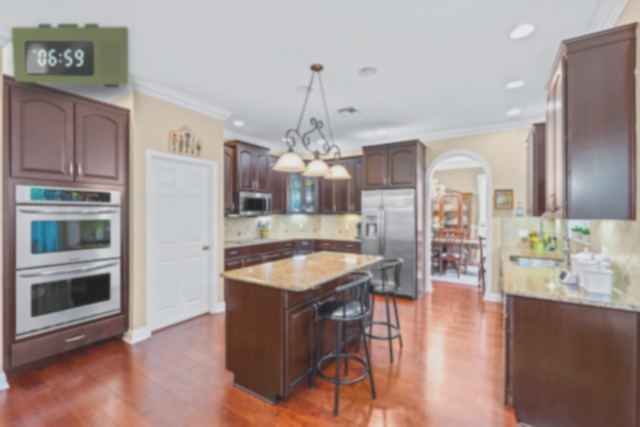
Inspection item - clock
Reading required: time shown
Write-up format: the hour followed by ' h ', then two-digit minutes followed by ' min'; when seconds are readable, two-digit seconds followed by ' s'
6 h 59 min
